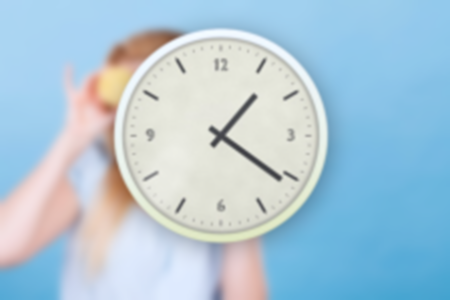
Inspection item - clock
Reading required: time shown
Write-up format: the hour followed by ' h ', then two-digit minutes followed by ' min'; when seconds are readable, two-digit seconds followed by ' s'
1 h 21 min
